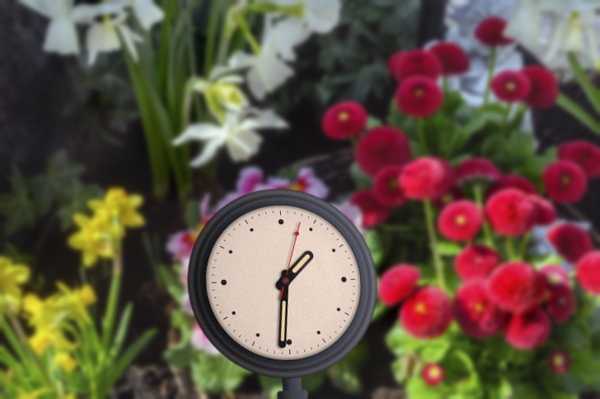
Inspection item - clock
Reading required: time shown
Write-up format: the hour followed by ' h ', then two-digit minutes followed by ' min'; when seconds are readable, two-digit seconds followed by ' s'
1 h 31 min 03 s
